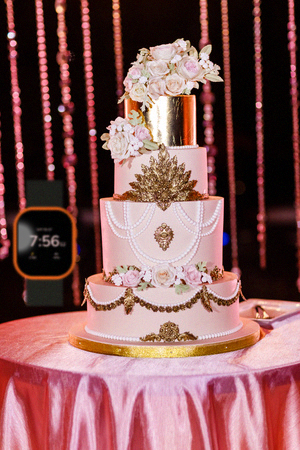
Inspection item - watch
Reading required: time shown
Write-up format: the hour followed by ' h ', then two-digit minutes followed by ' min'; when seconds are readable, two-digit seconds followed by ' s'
7 h 56 min
